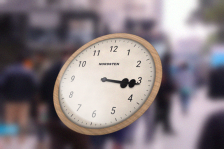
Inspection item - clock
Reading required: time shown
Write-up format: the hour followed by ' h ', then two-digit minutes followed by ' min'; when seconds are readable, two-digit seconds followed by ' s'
3 h 16 min
